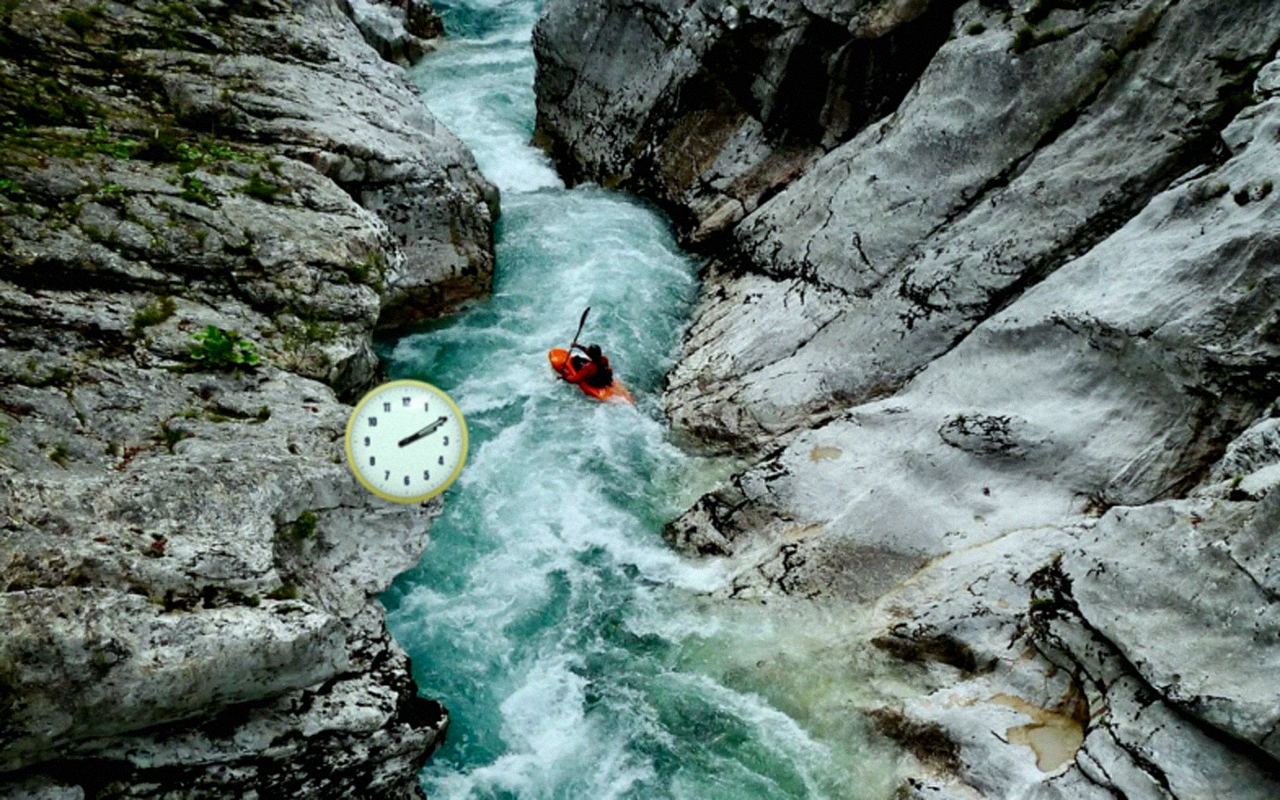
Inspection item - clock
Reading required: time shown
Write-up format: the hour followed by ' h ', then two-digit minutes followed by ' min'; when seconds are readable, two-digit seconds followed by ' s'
2 h 10 min
